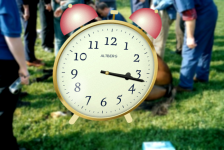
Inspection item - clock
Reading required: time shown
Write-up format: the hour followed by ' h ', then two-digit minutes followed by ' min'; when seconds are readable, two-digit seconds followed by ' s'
3 h 17 min
